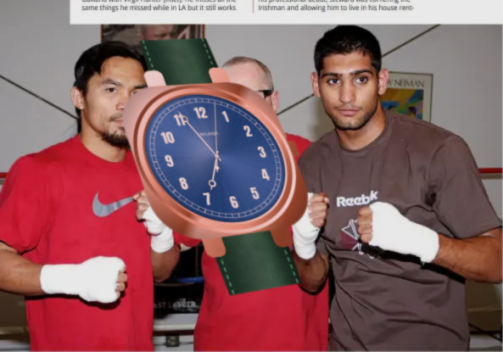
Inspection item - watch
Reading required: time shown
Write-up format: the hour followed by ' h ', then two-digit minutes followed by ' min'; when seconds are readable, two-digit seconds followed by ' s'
6 h 56 min 03 s
